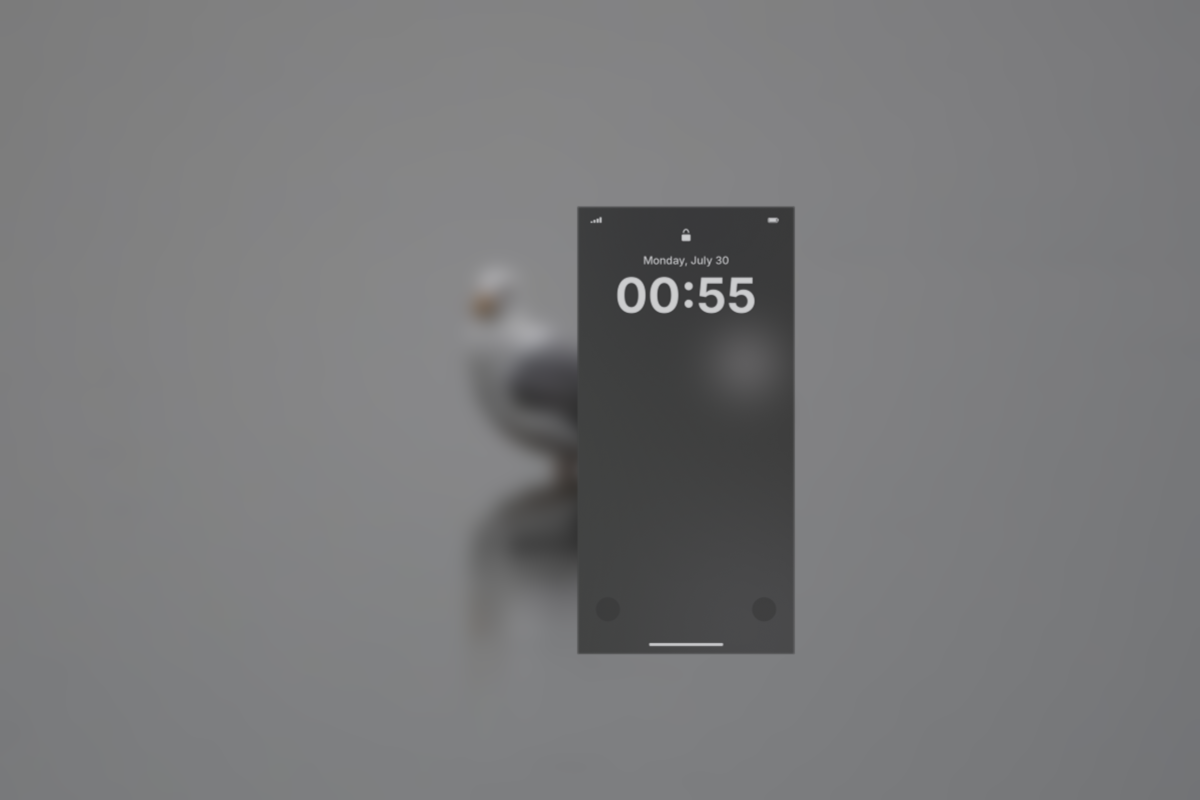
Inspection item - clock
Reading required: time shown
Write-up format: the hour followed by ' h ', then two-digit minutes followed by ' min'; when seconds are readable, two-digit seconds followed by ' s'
0 h 55 min
